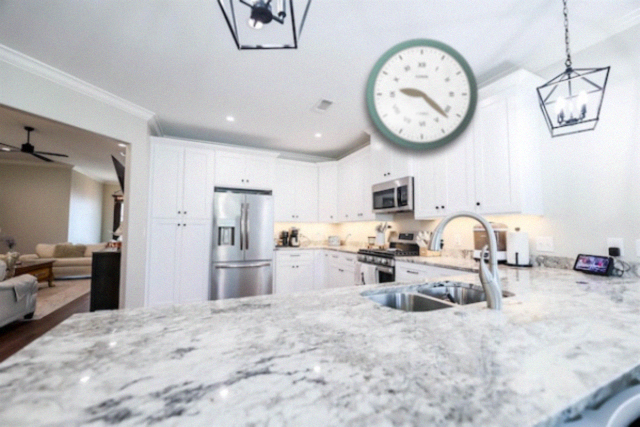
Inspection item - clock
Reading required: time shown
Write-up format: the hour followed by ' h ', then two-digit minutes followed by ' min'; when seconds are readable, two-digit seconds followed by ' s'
9 h 22 min
